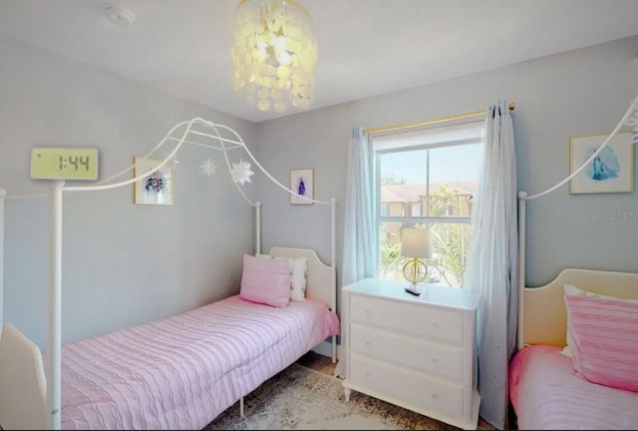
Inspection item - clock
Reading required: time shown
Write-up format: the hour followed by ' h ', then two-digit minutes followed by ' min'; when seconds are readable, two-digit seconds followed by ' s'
1 h 44 min
